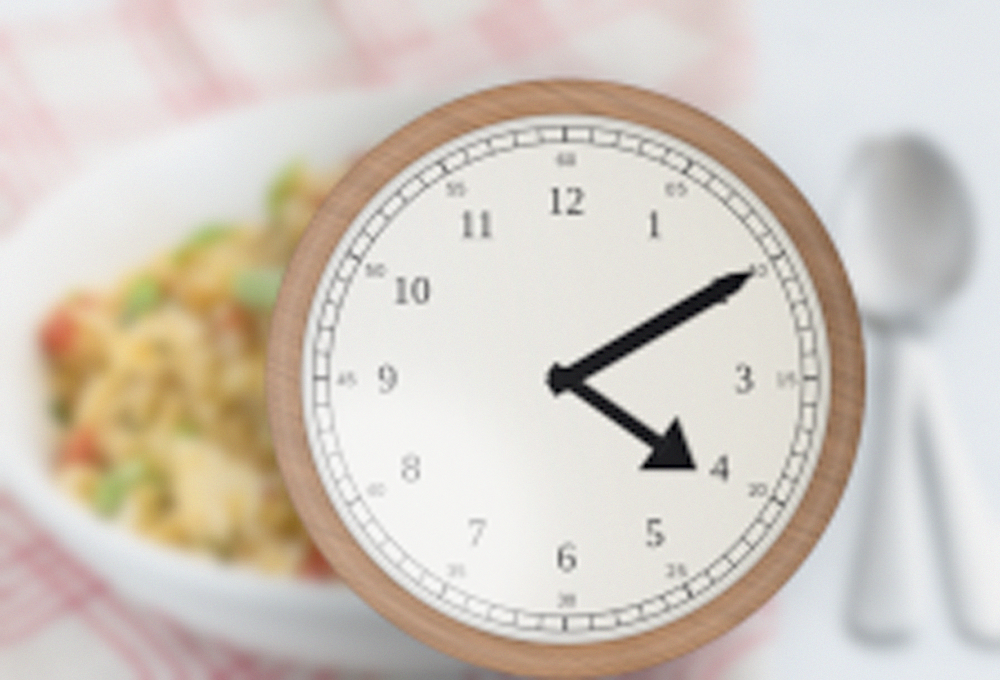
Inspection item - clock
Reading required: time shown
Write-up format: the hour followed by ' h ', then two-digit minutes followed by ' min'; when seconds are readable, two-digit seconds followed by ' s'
4 h 10 min
